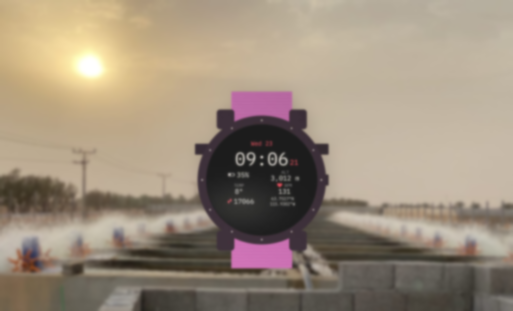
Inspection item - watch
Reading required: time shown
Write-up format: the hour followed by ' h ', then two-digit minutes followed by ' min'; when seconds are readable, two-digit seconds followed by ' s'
9 h 06 min
